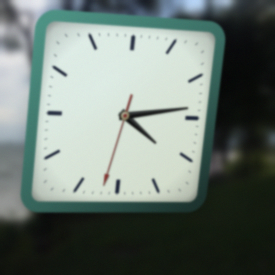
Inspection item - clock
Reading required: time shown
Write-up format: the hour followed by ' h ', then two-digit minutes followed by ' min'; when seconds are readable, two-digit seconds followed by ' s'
4 h 13 min 32 s
